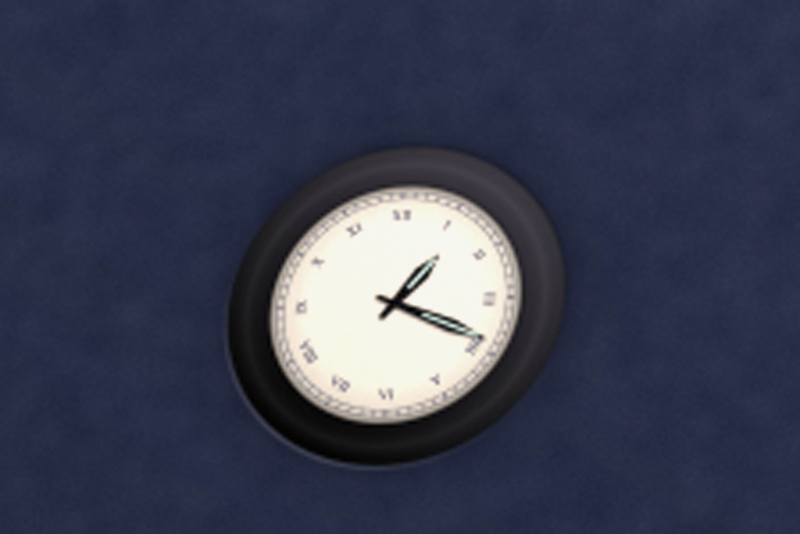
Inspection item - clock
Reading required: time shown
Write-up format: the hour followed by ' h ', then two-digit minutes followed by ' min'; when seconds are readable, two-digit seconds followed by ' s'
1 h 19 min
